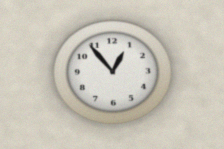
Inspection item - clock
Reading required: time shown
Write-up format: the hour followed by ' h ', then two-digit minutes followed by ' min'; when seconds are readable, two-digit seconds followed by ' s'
12 h 54 min
